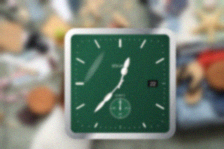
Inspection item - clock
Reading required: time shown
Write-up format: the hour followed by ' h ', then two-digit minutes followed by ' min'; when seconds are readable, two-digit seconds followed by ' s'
12 h 37 min
